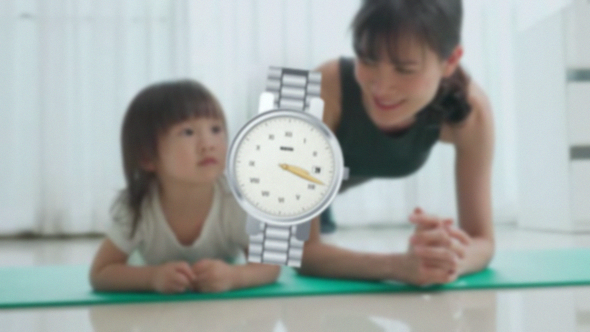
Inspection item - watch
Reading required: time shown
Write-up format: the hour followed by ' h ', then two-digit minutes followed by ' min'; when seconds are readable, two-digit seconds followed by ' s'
3 h 18 min
